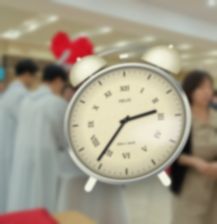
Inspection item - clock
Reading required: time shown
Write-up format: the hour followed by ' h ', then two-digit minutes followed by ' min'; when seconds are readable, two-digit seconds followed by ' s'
2 h 36 min
